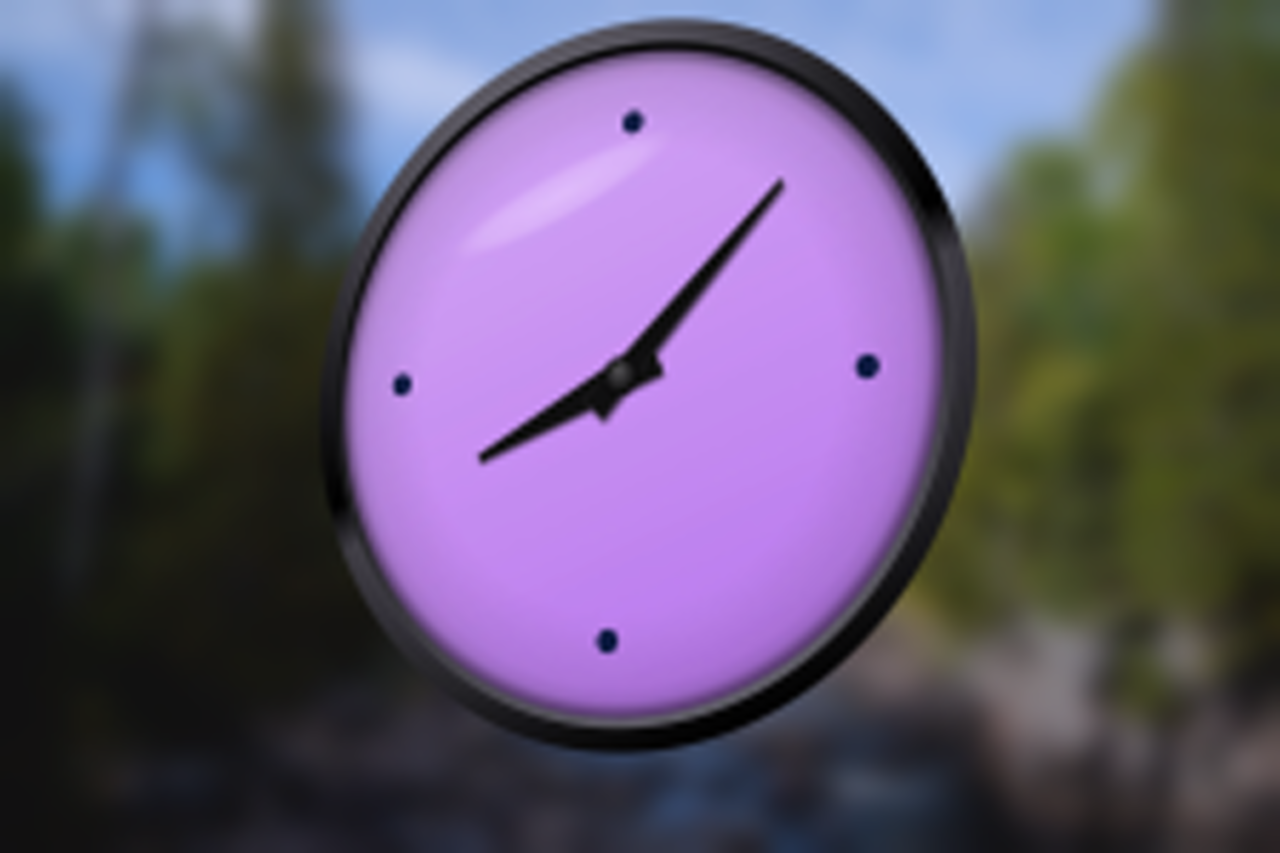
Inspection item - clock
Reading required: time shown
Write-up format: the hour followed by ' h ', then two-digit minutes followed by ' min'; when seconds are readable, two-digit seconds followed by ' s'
8 h 07 min
